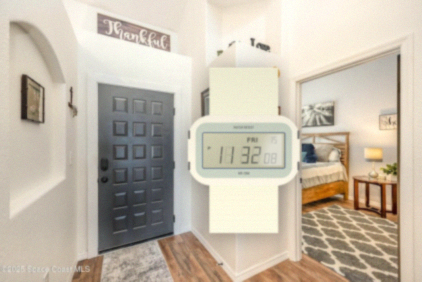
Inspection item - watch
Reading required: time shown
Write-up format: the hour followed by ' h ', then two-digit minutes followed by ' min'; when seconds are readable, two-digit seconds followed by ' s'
11 h 32 min 08 s
